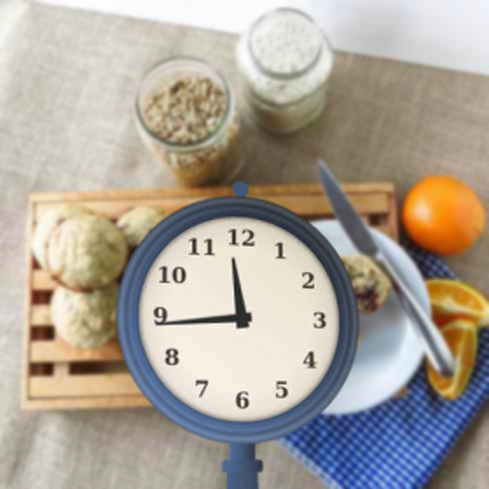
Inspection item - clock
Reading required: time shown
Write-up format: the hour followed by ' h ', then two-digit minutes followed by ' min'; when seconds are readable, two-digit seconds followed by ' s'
11 h 44 min
